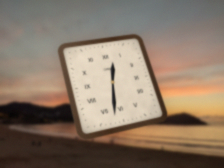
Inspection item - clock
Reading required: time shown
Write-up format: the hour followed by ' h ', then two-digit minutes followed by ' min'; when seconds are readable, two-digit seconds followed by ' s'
12 h 32 min
